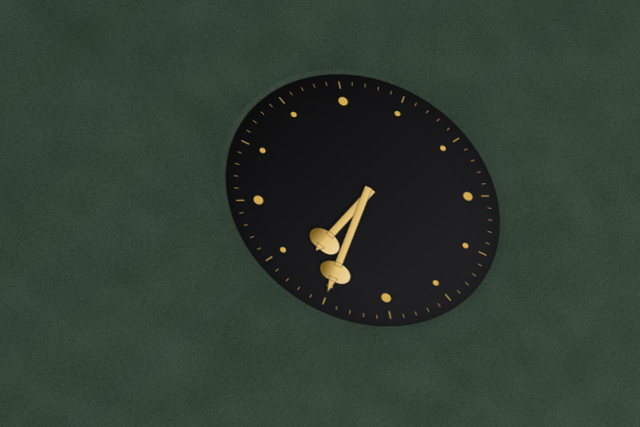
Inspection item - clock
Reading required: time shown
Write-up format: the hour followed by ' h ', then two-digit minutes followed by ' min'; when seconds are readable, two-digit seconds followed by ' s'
7 h 35 min
